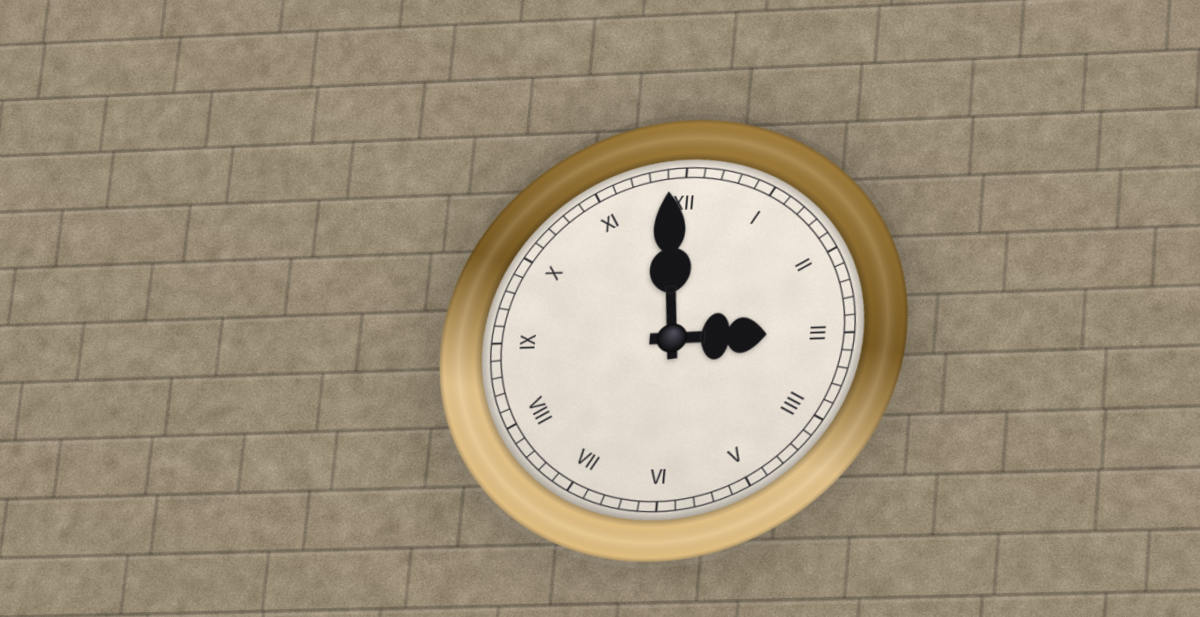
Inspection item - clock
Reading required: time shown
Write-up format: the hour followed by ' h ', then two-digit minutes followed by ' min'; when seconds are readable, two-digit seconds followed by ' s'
2 h 59 min
